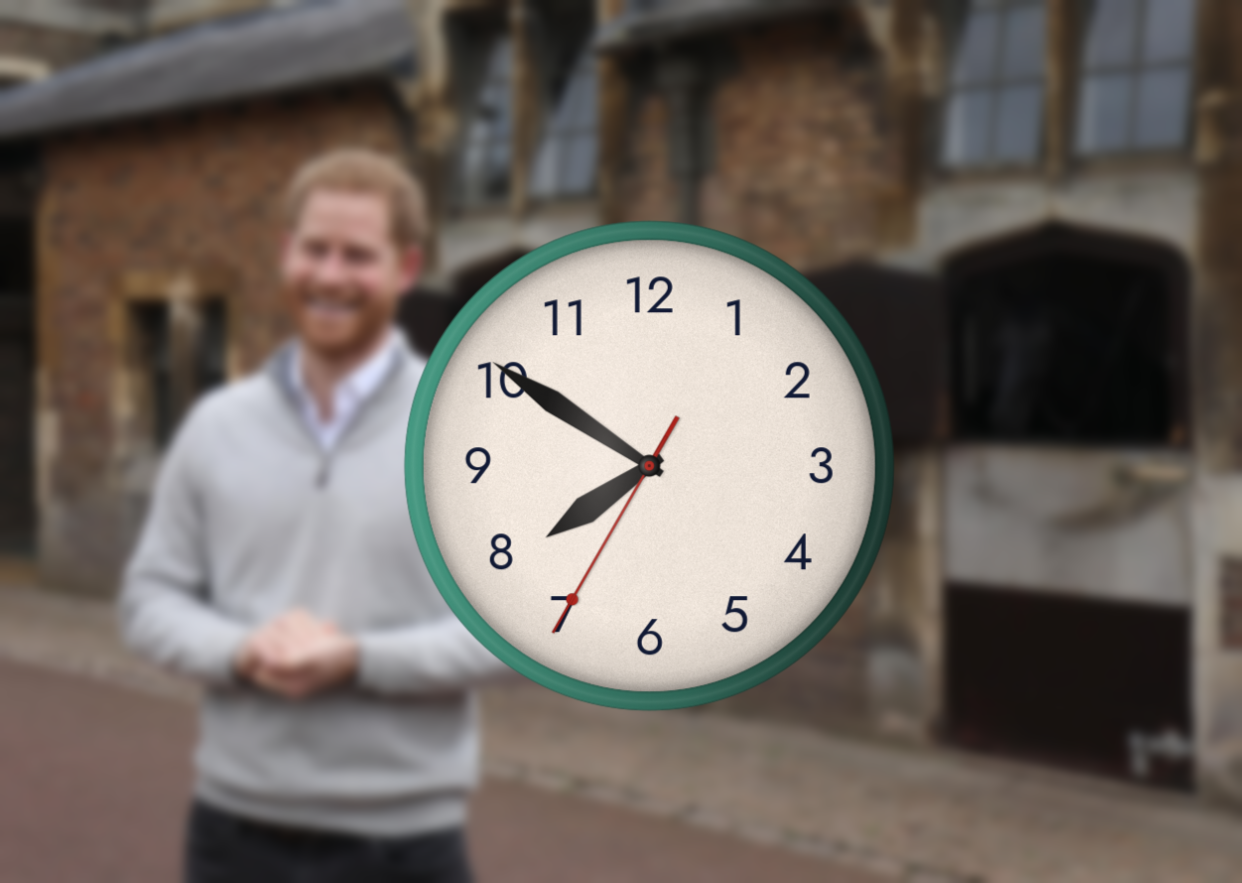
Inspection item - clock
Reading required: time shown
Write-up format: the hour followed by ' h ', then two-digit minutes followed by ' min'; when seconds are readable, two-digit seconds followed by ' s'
7 h 50 min 35 s
